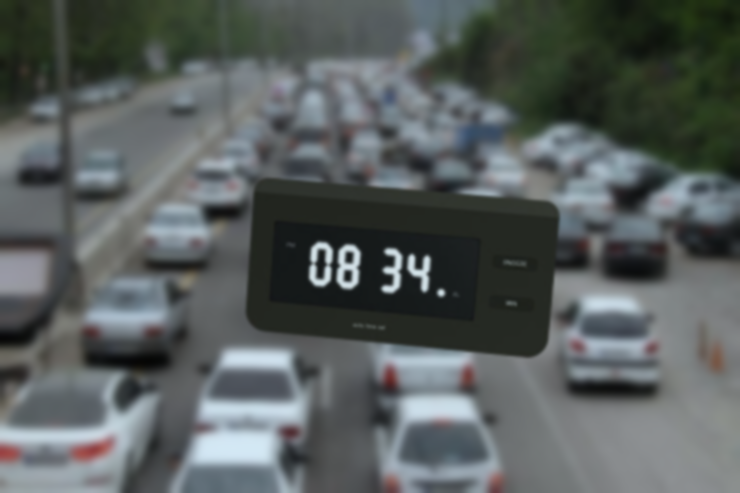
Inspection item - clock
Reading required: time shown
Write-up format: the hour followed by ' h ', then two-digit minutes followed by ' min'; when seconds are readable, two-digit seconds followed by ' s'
8 h 34 min
